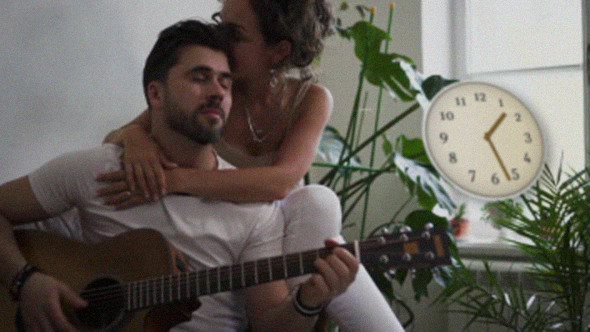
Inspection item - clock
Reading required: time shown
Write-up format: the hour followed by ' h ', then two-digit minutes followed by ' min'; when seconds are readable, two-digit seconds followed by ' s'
1 h 27 min
